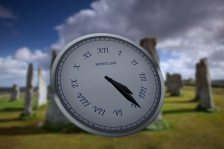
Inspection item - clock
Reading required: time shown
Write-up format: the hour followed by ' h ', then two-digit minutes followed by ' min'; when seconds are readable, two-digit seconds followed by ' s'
4 h 24 min
